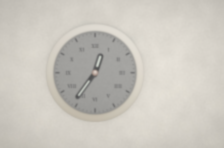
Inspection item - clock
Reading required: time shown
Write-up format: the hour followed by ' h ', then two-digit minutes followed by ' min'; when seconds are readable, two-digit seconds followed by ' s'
12 h 36 min
